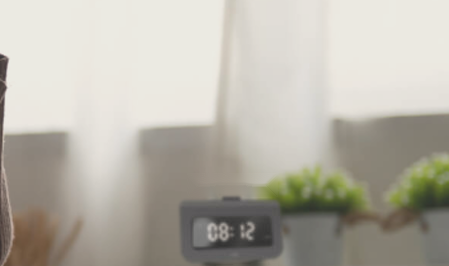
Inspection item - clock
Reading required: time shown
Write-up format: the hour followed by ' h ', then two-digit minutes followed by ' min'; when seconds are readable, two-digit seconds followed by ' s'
8 h 12 min
